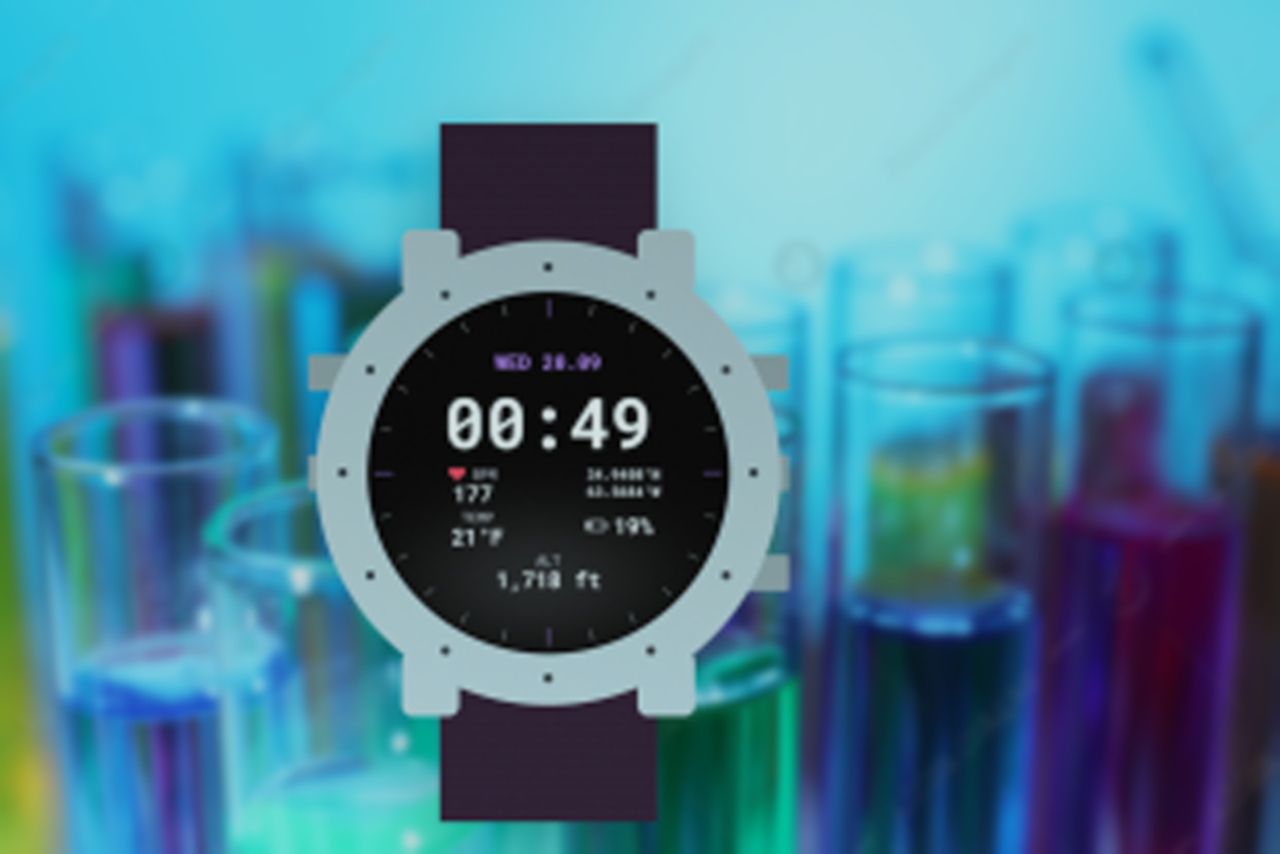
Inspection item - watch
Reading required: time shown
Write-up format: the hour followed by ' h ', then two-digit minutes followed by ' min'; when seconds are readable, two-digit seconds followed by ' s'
0 h 49 min
